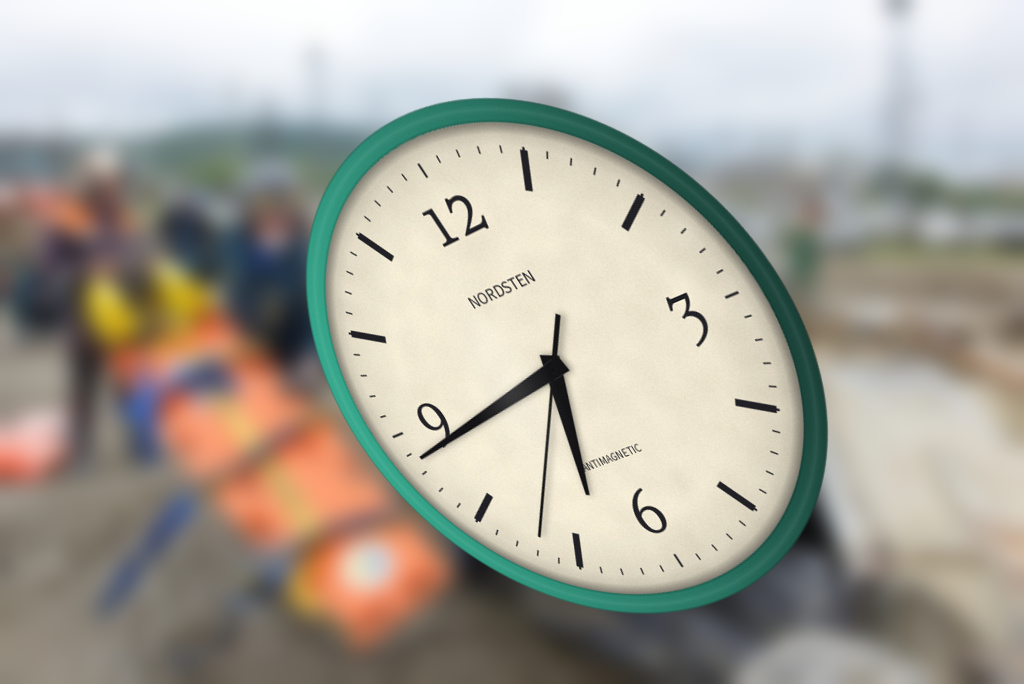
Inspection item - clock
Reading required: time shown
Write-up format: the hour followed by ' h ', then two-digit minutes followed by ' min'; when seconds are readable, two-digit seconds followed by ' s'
6 h 43 min 37 s
